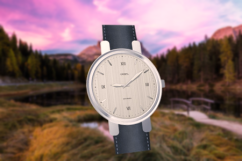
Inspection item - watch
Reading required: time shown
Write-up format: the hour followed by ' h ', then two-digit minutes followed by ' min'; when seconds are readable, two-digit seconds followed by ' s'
9 h 09 min
